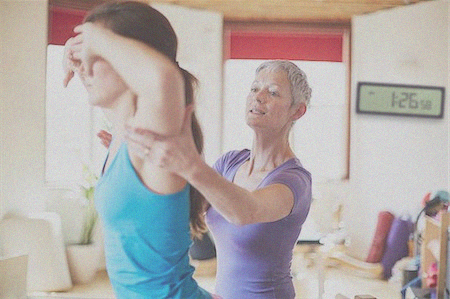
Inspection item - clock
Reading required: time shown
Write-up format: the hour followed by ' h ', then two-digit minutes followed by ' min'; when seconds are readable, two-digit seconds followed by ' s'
1 h 26 min
